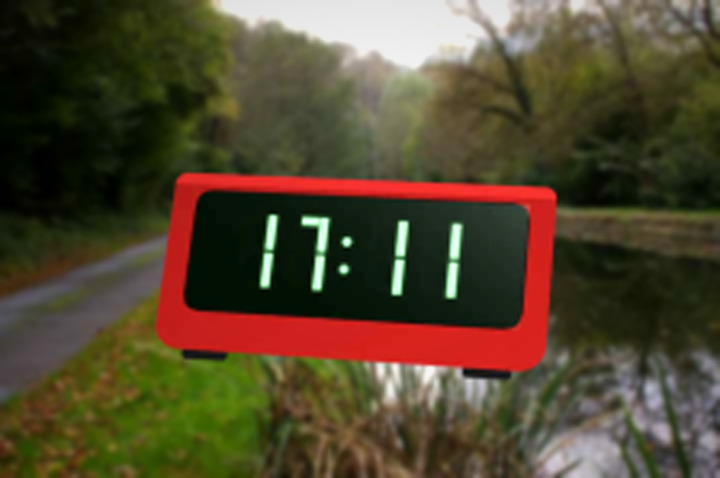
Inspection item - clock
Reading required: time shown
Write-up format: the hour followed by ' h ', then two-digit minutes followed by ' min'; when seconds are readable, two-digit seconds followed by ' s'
17 h 11 min
